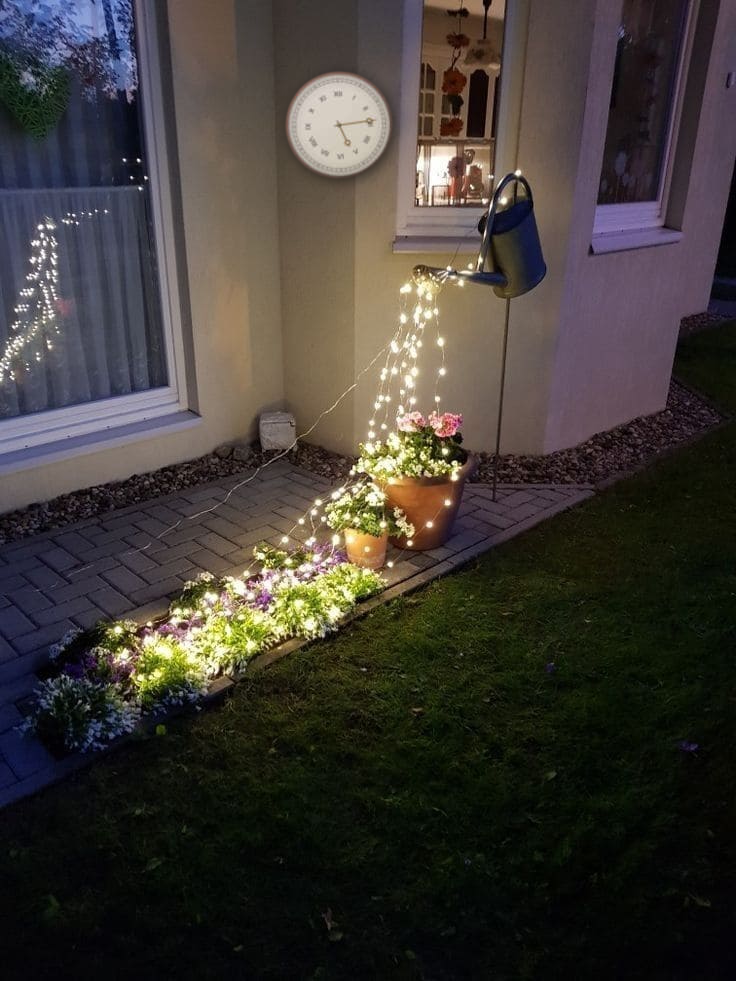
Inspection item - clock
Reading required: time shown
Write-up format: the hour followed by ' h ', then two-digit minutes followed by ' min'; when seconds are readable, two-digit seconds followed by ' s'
5 h 14 min
